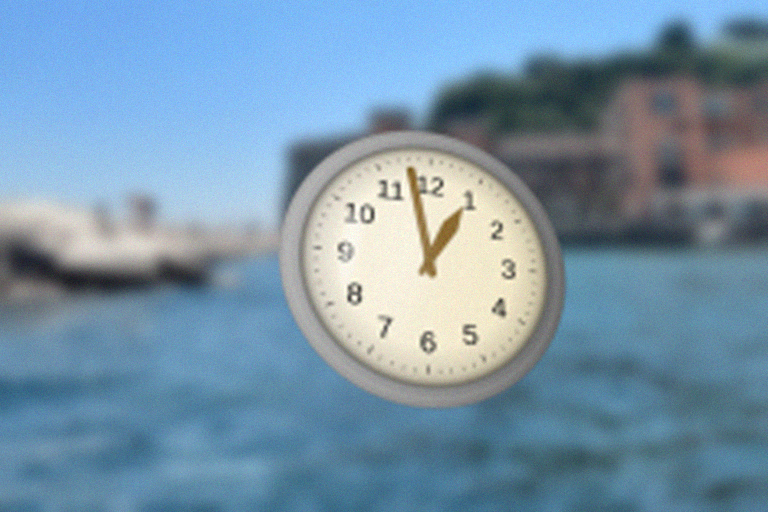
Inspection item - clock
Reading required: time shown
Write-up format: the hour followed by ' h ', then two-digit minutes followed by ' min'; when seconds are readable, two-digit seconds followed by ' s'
12 h 58 min
